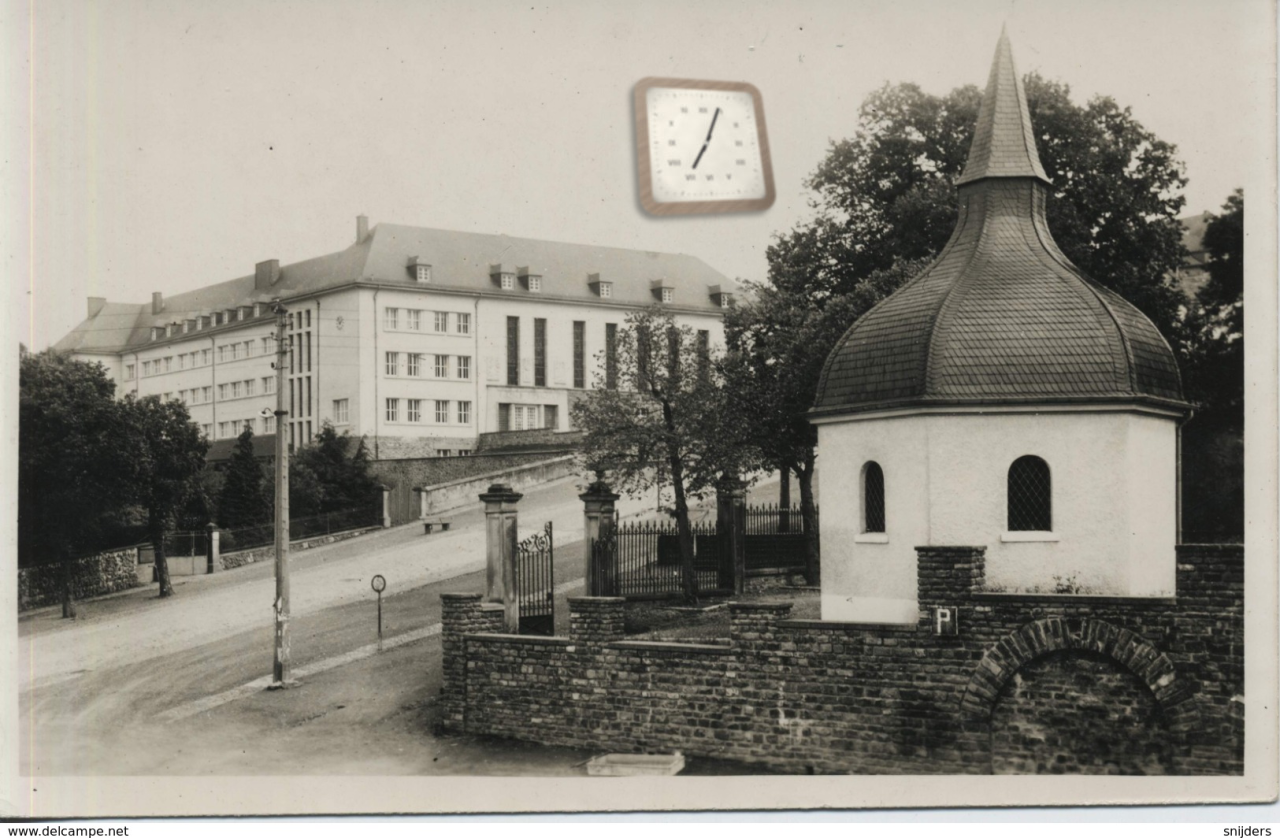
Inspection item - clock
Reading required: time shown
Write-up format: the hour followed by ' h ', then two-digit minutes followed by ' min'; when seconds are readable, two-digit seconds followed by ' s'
7 h 04 min
